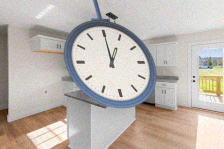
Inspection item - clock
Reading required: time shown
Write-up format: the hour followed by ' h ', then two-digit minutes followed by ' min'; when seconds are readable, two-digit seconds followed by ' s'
1 h 00 min
